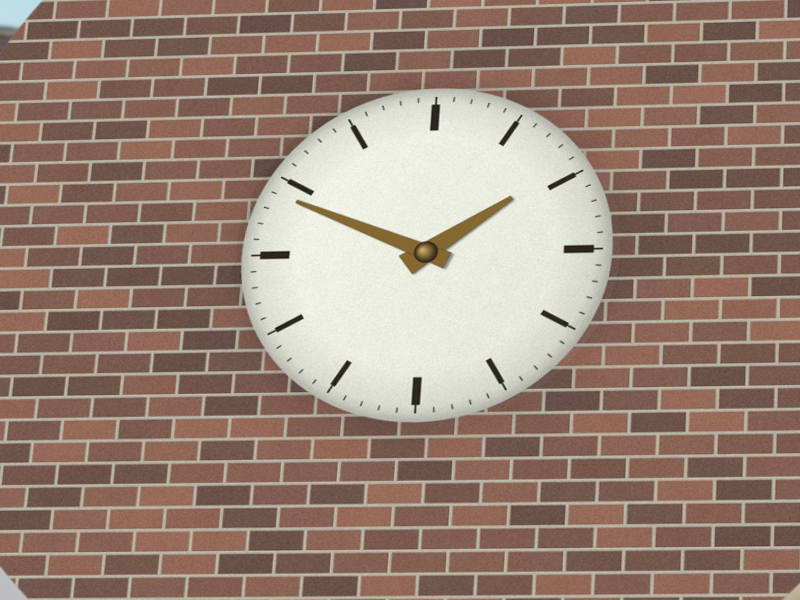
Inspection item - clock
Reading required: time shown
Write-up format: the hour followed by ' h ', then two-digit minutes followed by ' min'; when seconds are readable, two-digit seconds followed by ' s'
1 h 49 min
